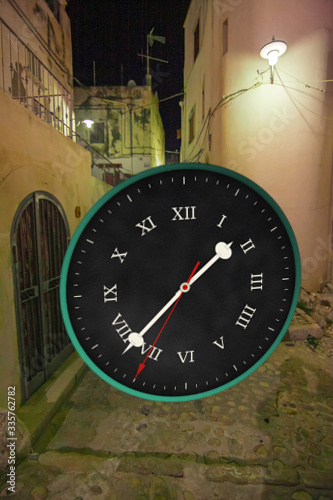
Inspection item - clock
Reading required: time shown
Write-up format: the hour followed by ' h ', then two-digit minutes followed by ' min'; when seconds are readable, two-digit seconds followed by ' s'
1 h 37 min 35 s
